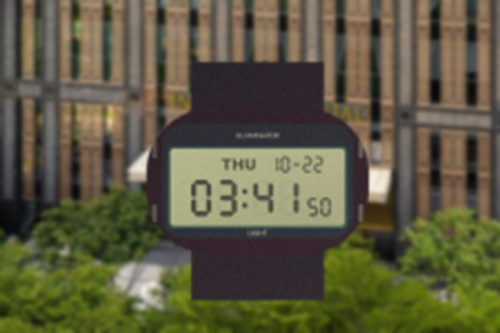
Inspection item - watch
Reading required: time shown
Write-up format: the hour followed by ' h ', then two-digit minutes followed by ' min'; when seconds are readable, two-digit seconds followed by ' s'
3 h 41 min 50 s
